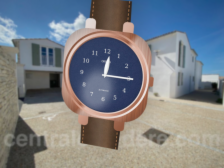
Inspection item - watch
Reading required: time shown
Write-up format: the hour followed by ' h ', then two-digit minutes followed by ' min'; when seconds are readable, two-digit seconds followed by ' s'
12 h 15 min
